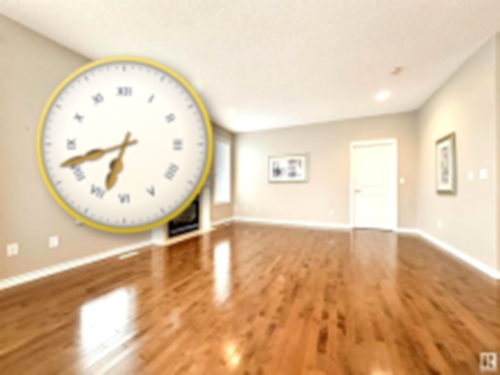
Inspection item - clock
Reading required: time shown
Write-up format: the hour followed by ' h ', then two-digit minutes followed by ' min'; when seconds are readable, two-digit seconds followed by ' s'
6 h 42 min
